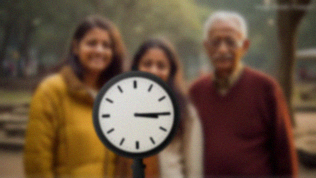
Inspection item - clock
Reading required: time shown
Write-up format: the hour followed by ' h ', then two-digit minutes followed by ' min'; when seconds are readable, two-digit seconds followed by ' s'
3 h 15 min
